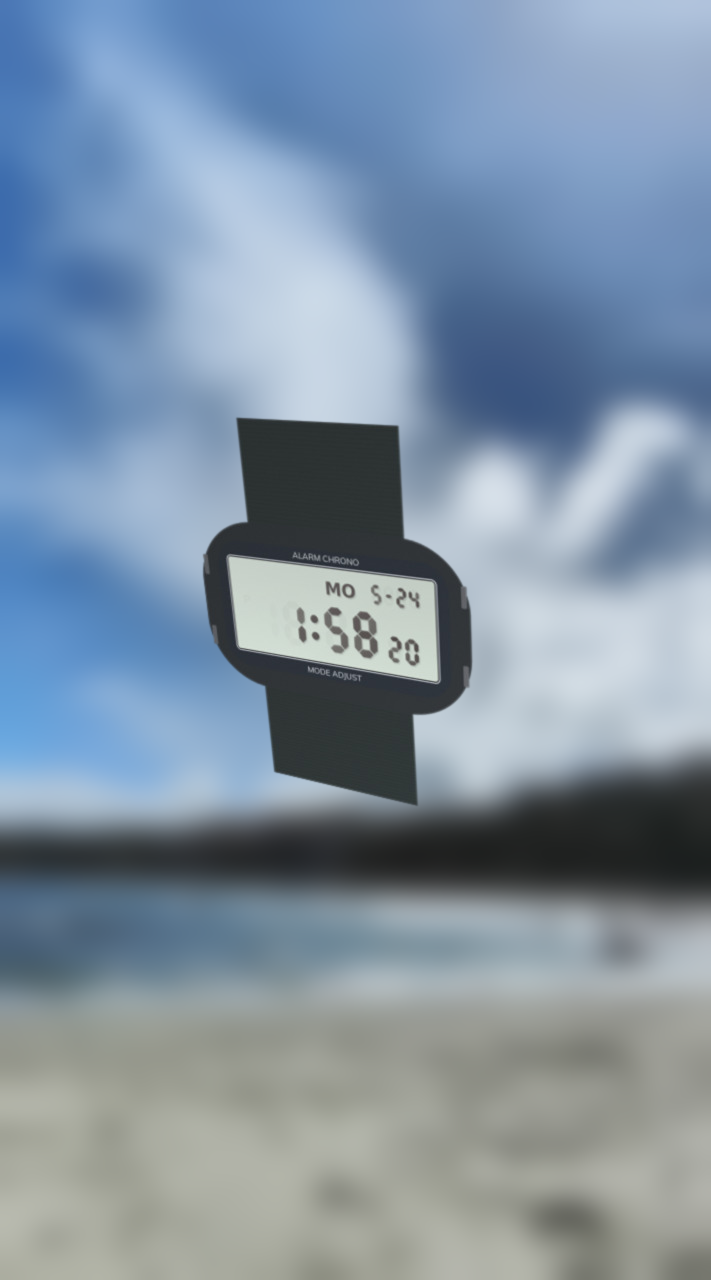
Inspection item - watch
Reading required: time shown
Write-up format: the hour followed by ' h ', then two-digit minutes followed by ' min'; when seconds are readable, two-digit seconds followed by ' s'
1 h 58 min 20 s
